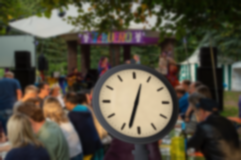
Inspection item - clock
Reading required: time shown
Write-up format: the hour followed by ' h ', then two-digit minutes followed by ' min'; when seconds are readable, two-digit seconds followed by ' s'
12 h 33 min
